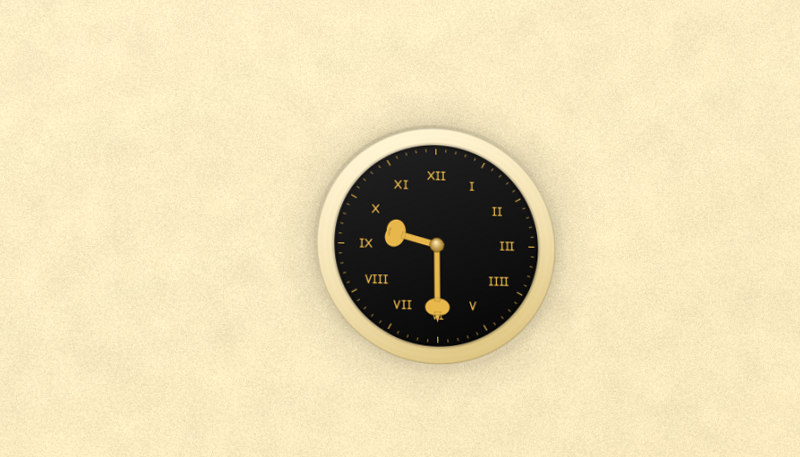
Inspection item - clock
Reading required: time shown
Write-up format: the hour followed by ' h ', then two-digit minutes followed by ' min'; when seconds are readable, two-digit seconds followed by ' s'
9 h 30 min
